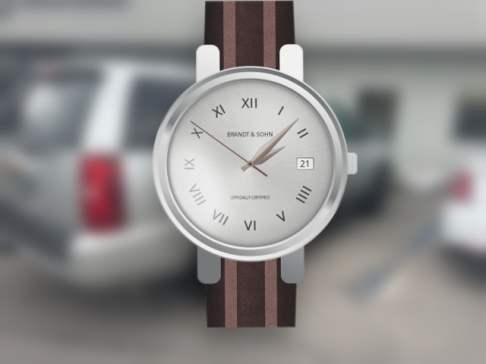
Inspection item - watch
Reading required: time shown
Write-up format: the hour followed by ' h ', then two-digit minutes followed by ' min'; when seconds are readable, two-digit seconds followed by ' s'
2 h 07 min 51 s
